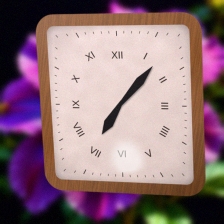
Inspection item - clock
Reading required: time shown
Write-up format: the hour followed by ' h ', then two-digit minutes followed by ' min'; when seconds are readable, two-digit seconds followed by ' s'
7 h 07 min
